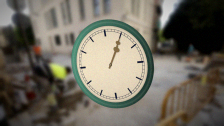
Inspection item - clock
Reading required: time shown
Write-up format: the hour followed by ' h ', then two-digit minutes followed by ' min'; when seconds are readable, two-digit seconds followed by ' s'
1 h 05 min
